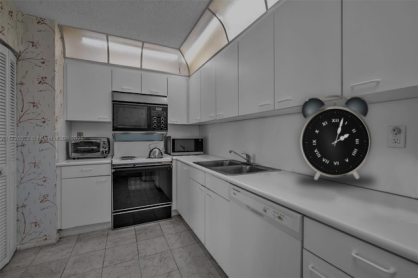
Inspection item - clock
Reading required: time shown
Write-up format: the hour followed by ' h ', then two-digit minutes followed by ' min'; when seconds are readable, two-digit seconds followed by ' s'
2 h 03 min
